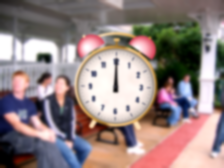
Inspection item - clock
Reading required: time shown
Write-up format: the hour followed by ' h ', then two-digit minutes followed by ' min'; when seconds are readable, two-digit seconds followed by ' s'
12 h 00 min
